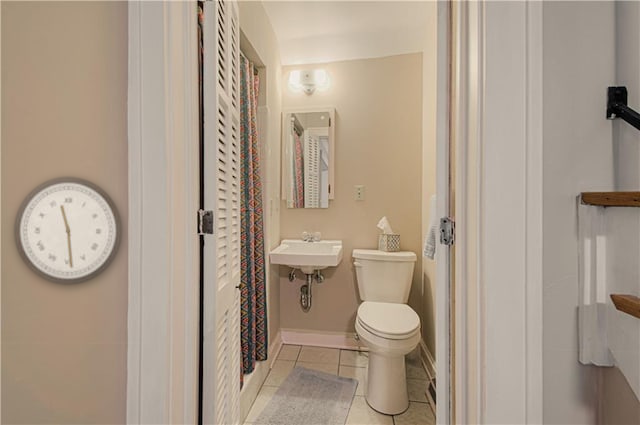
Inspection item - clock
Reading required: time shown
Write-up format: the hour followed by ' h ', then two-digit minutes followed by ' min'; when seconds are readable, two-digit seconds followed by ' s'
11 h 29 min
